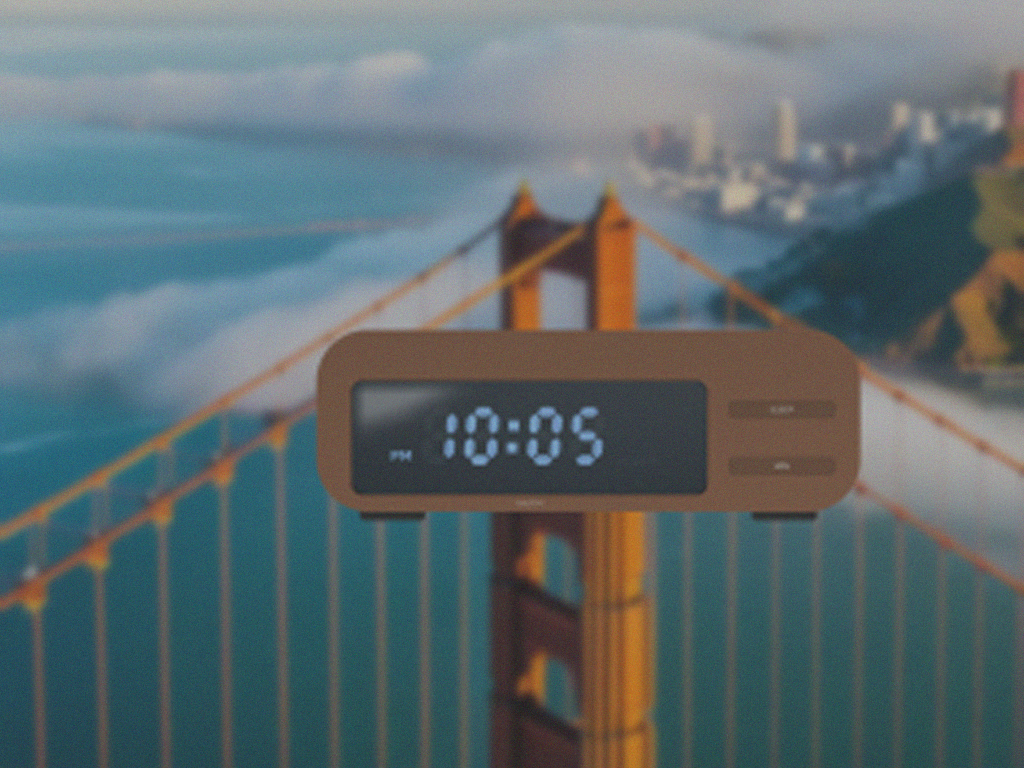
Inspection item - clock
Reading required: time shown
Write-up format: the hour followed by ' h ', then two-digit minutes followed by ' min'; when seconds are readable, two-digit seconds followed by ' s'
10 h 05 min
